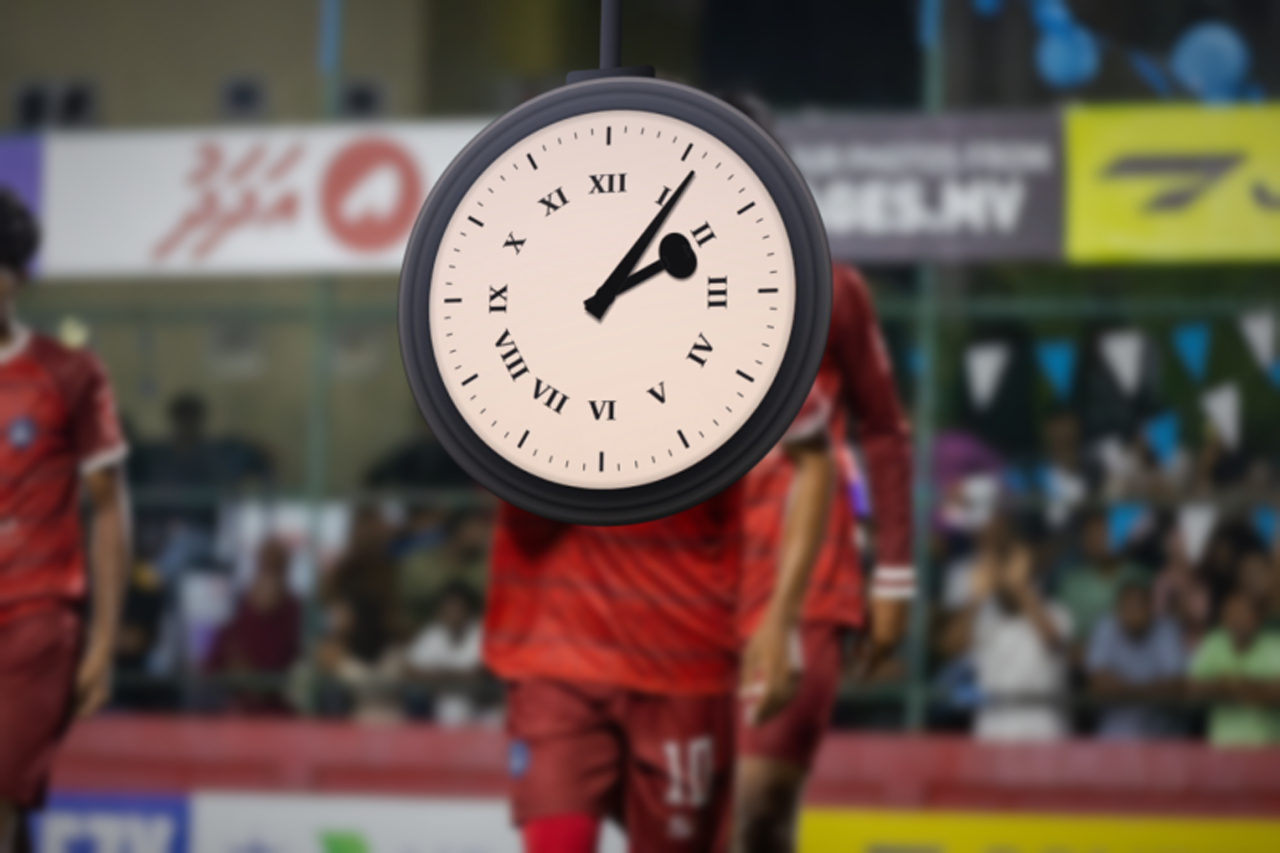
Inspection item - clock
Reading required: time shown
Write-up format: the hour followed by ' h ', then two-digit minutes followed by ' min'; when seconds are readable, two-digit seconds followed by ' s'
2 h 06 min
